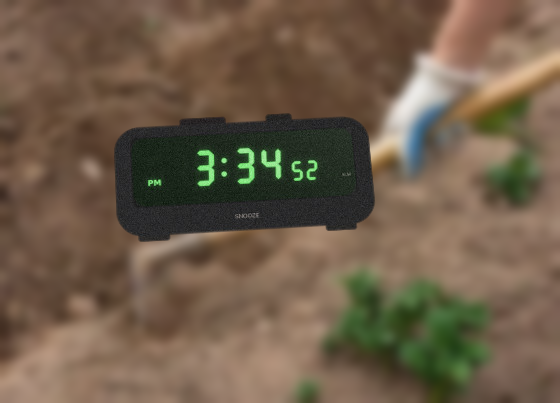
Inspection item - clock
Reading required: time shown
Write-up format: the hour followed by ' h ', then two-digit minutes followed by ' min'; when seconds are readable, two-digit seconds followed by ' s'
3 h 34 min 52 s
